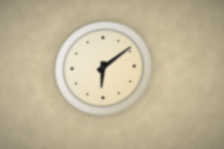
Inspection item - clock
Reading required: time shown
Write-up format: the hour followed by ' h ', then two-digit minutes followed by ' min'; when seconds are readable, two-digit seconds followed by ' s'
6 h 09 min
